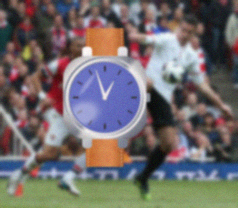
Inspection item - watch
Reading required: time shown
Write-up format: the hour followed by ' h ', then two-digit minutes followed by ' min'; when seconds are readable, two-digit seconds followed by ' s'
12 h 57 min
